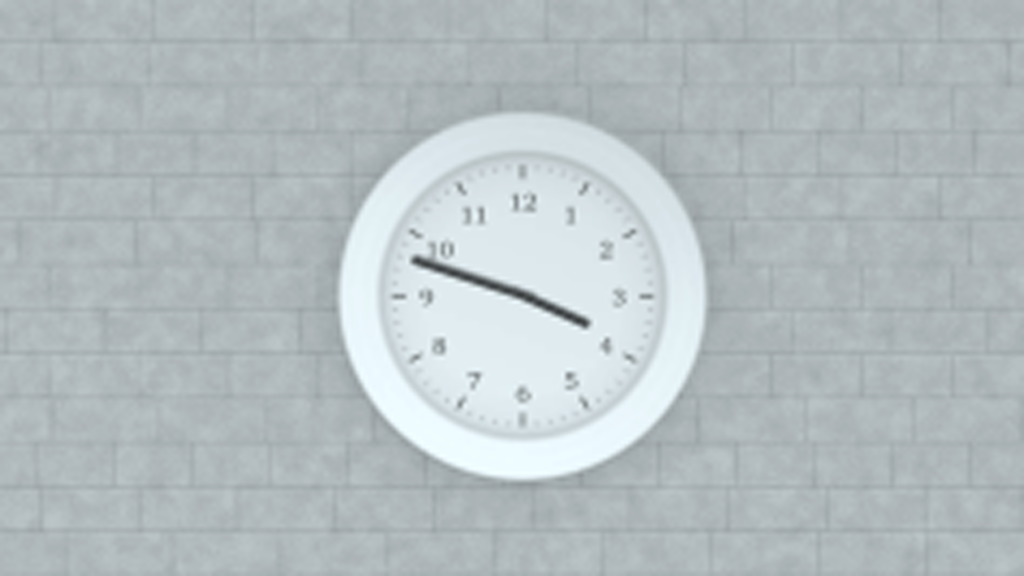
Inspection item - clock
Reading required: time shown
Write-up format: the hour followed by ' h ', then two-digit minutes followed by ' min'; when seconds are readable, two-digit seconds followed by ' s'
3 h 48 min
